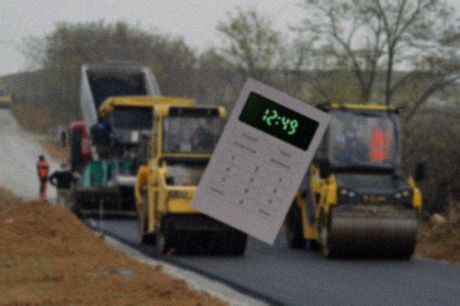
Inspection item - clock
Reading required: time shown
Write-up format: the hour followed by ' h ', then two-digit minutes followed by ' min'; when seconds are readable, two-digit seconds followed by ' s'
12 h 49 min
